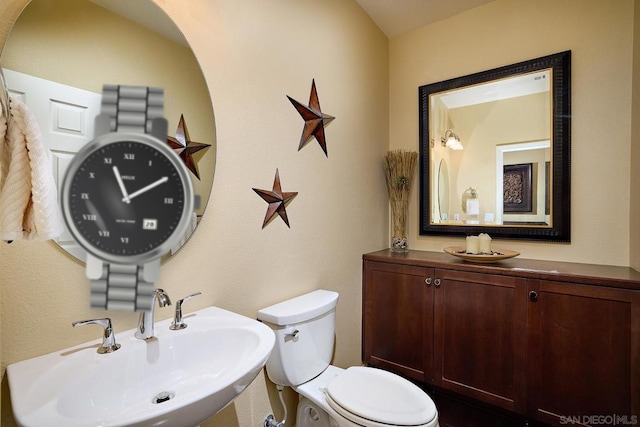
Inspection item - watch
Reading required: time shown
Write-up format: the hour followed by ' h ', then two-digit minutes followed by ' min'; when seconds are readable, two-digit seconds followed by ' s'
11 h 10 min
